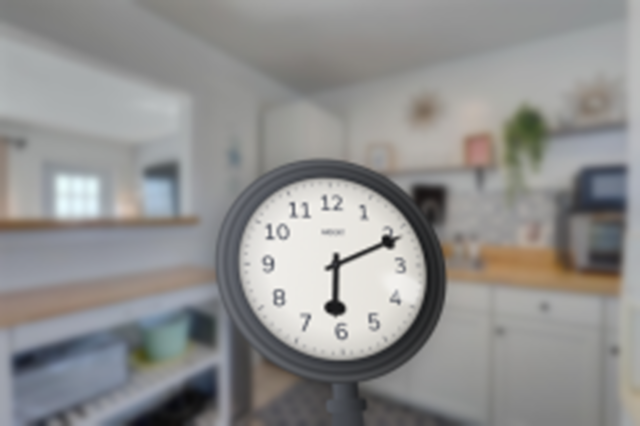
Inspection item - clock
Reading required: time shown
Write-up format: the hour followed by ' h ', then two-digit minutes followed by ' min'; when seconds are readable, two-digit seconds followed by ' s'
6 h 11 min
